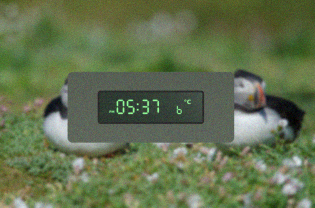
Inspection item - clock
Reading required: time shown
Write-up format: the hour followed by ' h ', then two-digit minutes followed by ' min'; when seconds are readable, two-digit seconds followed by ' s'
5 h 37 min
